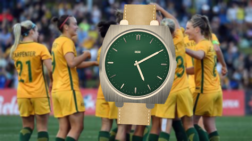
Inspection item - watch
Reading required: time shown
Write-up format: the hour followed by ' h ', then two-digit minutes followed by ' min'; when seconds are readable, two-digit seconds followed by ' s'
5 h 10 min
